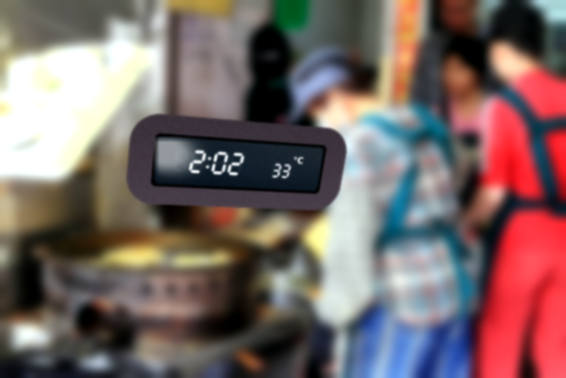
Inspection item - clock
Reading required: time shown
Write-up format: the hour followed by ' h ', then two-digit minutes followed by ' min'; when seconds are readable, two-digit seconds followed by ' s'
2 h 02 min
